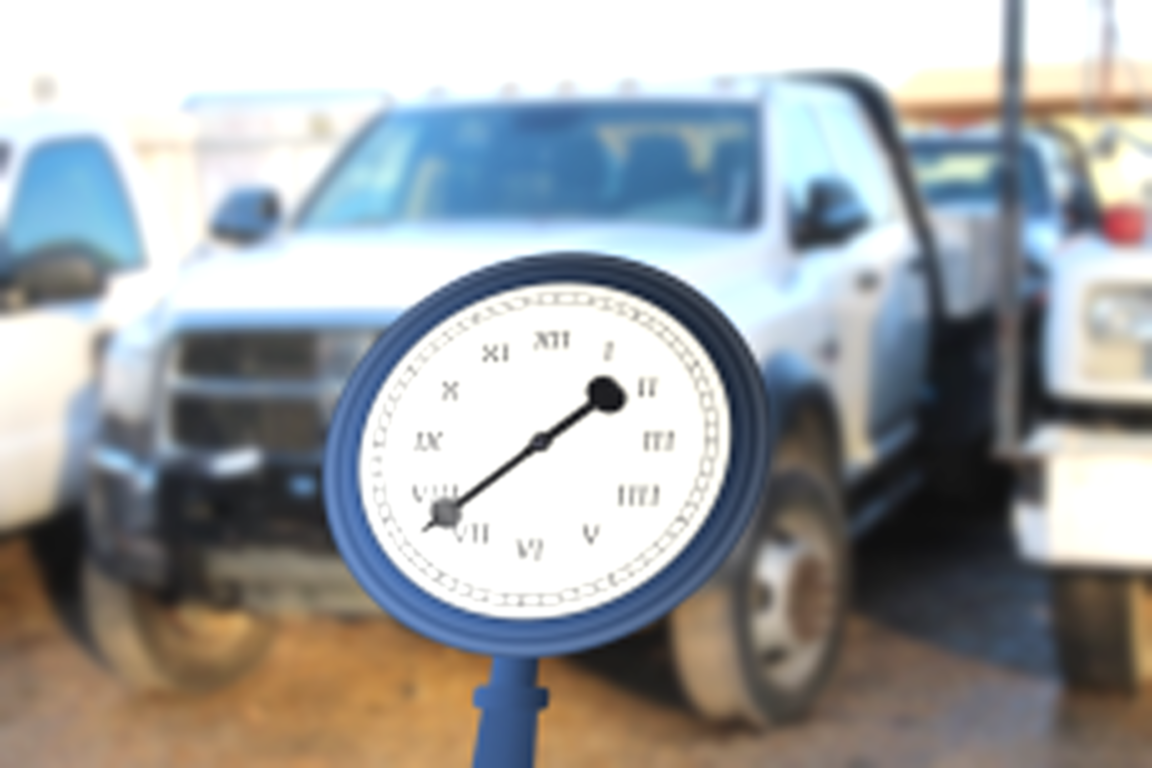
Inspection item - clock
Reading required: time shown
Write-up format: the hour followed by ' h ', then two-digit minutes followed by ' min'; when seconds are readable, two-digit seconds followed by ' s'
1 h 38 min
